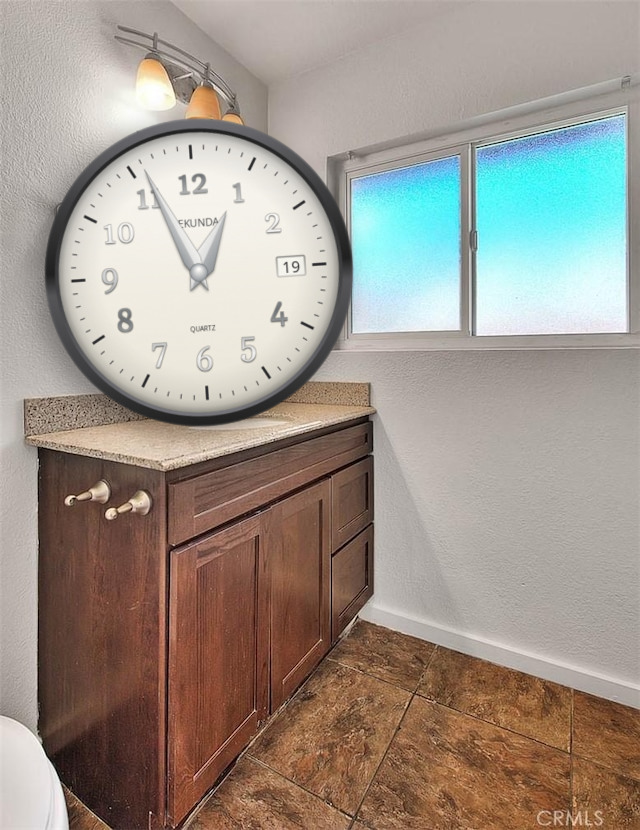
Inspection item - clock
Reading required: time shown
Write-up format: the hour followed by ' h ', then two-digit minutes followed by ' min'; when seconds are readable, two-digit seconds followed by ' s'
12 h 56 min
